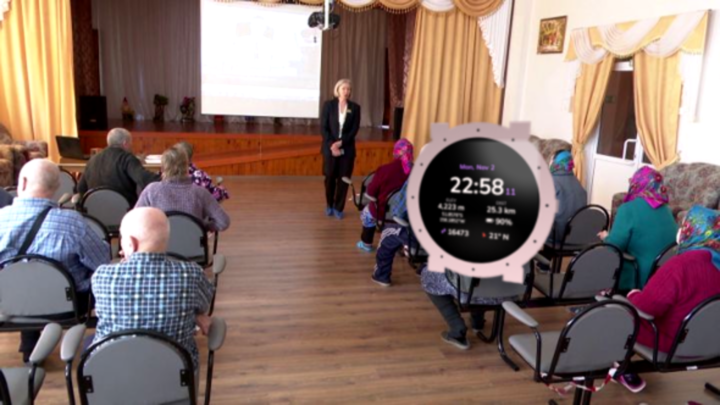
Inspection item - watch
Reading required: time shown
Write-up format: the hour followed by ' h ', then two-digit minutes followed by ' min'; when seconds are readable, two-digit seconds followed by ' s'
22 h 58 min
